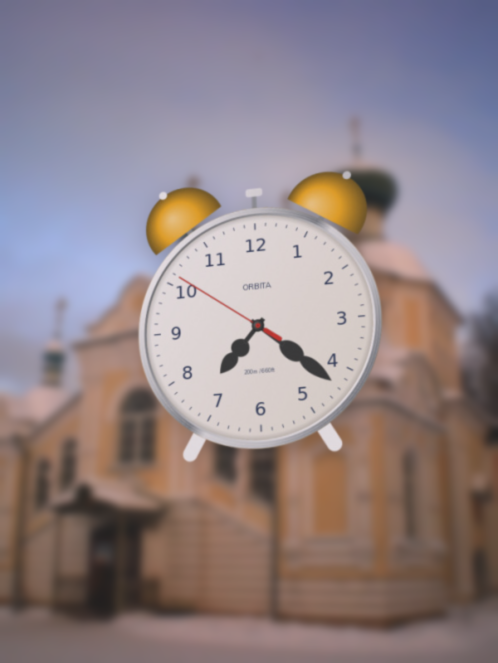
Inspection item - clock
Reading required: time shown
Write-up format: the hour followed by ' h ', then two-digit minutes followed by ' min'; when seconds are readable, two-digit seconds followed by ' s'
7 h 21 min 51 s
